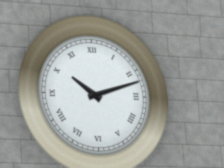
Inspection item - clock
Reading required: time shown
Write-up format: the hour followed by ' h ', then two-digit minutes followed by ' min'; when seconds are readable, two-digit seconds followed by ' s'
10 h 12 min
